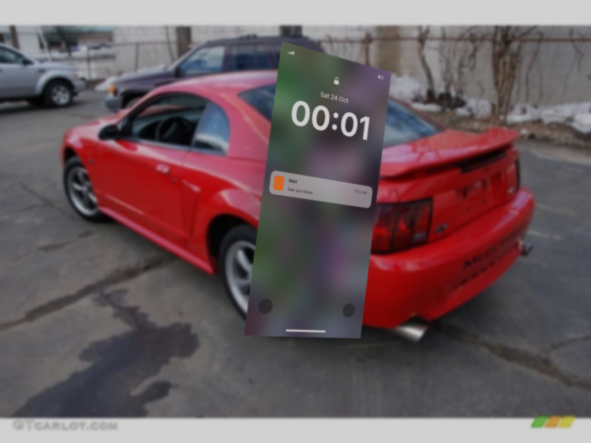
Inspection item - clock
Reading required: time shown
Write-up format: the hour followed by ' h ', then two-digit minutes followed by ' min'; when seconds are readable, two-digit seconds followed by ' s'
0 h 01 min
